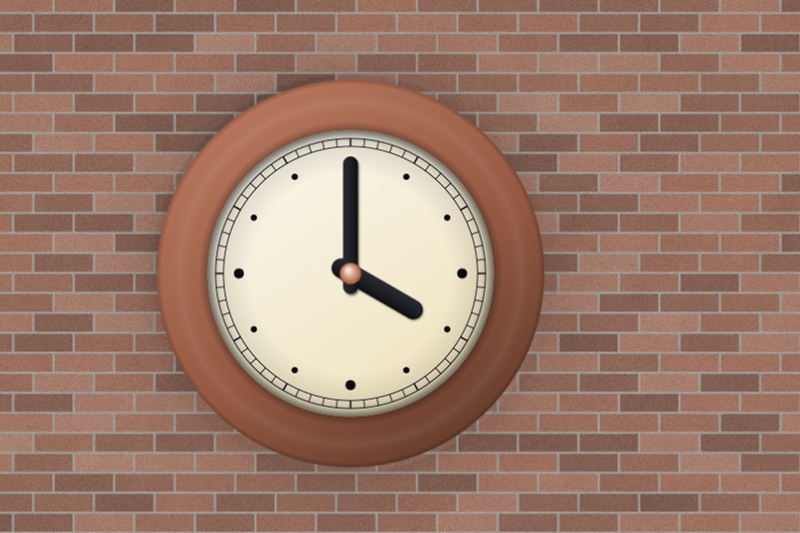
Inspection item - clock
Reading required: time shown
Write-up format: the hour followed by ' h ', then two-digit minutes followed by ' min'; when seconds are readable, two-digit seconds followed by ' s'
4 h 00 min
